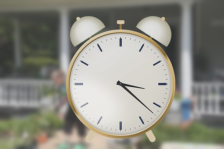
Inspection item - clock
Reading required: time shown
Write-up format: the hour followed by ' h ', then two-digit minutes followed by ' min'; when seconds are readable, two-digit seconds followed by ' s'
3 h 22 min
